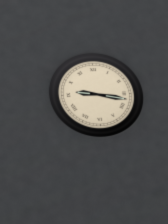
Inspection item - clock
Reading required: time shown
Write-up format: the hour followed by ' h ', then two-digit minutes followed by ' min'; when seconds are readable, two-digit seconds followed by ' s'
9 h 17 min
